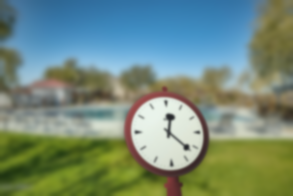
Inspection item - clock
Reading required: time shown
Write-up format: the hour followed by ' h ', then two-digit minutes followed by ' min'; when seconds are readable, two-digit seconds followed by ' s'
12 h 22 min
